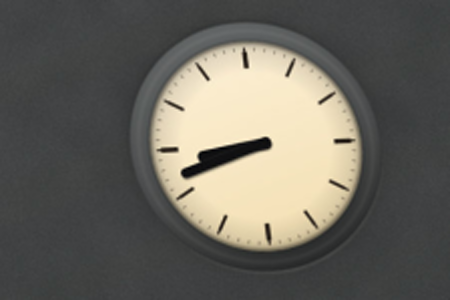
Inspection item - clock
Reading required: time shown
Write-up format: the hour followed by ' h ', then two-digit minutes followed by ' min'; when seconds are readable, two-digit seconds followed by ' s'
8 h 42 min
